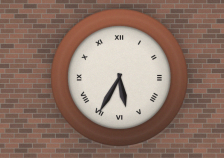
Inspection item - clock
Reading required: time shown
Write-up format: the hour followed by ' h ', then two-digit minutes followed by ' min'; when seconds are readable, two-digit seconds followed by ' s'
5 h 35 min
